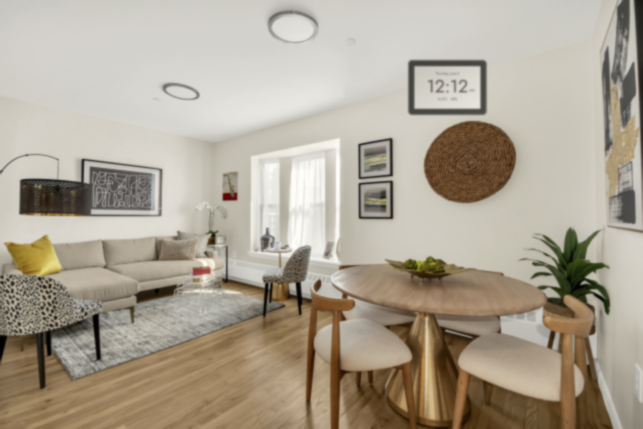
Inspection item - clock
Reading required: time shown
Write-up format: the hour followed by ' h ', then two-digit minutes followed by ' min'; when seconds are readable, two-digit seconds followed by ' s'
12 h 12 min
